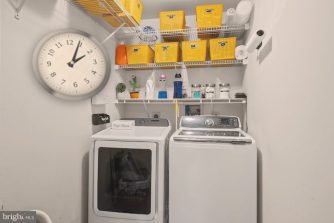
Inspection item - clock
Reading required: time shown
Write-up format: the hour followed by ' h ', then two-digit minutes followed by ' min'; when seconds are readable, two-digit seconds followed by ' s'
2 h 04 min
